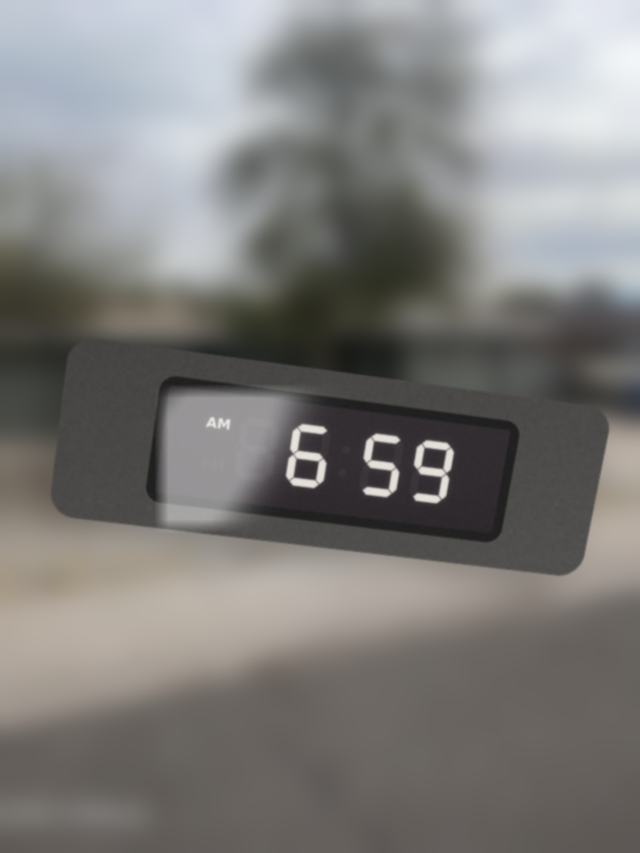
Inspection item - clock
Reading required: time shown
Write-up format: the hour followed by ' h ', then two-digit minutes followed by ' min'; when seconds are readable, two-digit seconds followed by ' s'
6 h 59 min
